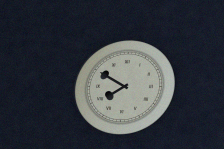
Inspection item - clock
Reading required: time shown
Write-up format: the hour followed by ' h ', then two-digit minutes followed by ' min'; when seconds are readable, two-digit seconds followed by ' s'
7 h 50 min
